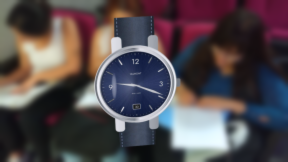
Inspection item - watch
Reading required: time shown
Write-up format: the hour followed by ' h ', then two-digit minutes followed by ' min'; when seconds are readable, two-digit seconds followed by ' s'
9 h 19 min
